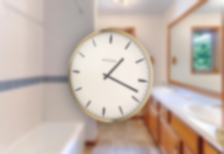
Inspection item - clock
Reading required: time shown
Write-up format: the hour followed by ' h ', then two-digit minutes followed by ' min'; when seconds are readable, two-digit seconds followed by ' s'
1 h 18 min
